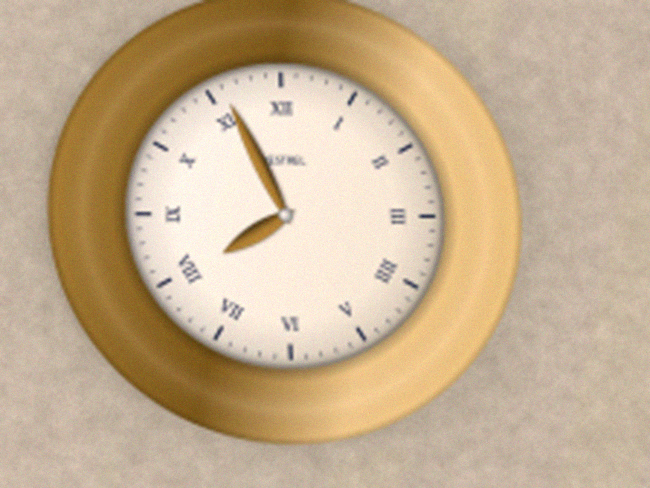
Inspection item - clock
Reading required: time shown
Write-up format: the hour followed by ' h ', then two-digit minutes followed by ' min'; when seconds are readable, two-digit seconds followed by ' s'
7 h 56 min
